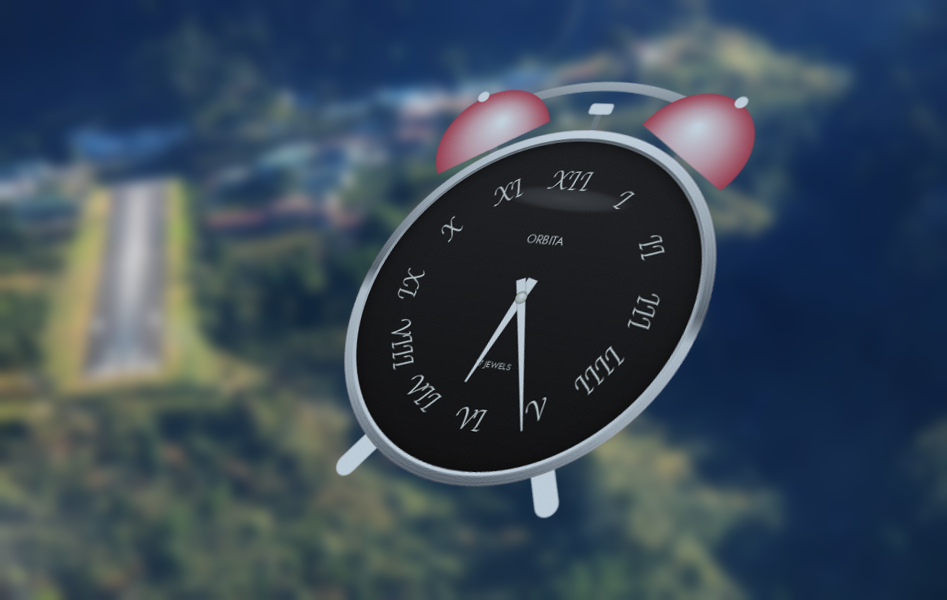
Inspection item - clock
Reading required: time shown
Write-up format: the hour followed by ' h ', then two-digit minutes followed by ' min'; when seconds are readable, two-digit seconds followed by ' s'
6 h 26 min
